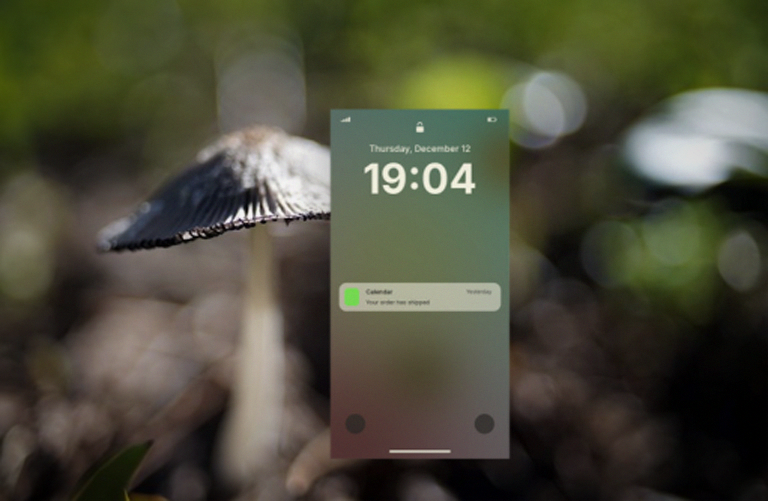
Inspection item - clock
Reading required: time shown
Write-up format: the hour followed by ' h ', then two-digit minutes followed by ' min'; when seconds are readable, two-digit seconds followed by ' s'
19 h 04 min
